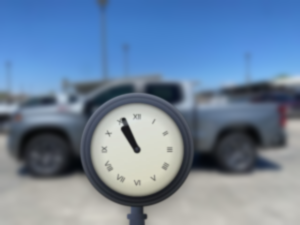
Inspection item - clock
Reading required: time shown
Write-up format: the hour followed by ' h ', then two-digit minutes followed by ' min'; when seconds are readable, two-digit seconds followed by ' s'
10 h 56 min
